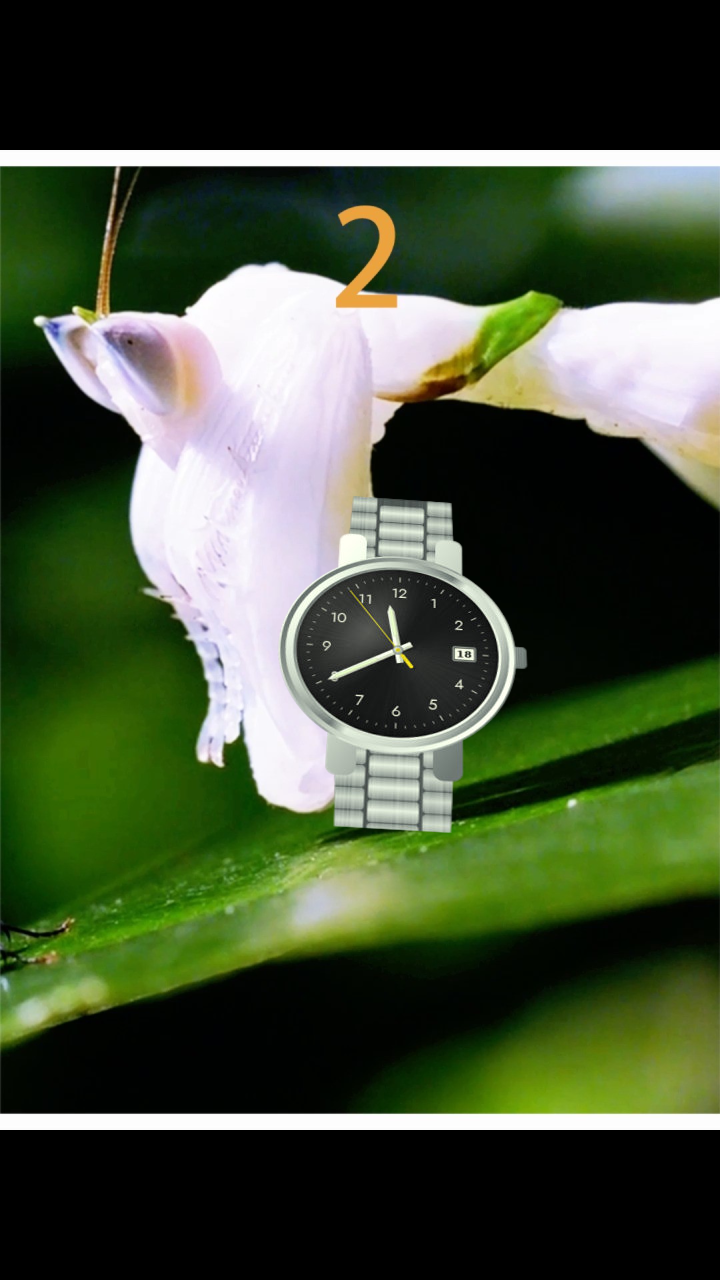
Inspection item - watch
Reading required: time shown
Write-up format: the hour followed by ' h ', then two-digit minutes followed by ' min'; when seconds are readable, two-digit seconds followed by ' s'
11 h 39 min 54 s
